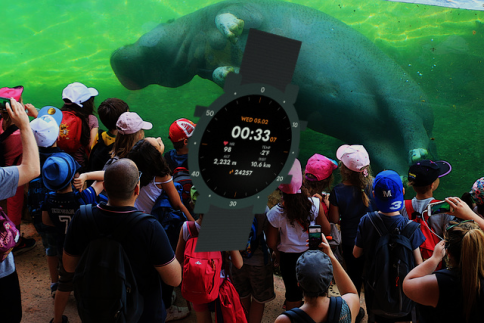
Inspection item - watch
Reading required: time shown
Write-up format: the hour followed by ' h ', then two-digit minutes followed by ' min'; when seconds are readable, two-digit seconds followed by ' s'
0 h 33 min
